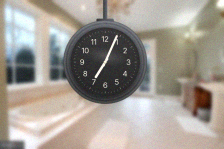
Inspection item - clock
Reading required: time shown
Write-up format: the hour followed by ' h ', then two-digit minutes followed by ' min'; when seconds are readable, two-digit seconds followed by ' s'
7 h 04 min
